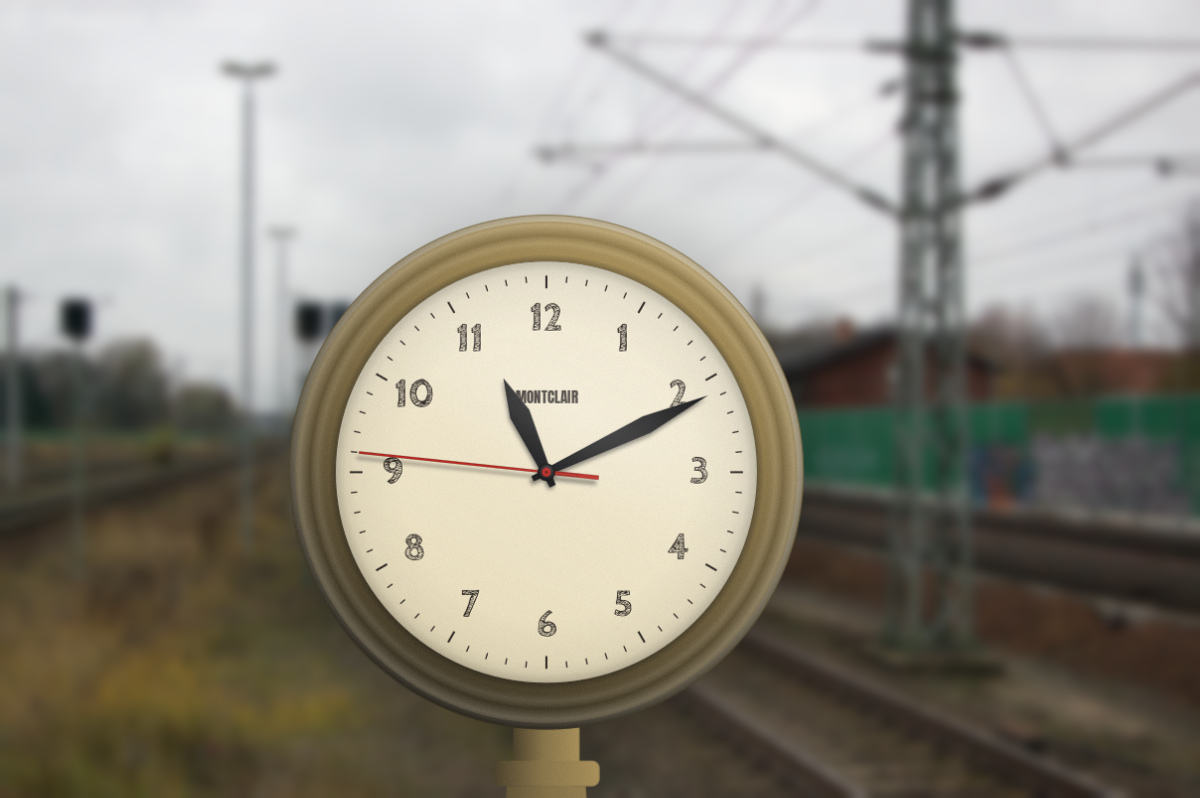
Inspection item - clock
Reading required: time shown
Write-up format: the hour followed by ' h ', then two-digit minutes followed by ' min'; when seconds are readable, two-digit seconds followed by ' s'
11 h 10 min 46 s
